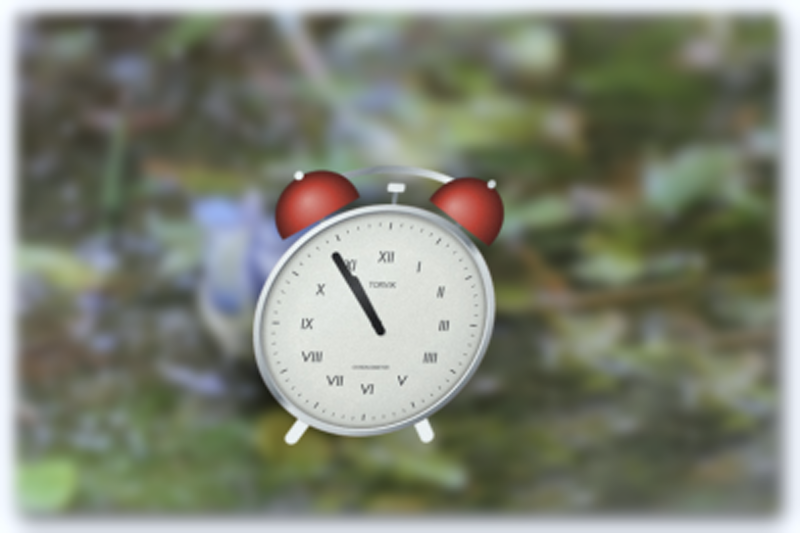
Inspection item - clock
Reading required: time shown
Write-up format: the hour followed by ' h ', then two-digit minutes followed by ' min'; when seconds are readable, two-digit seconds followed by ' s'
10 h 54 min
